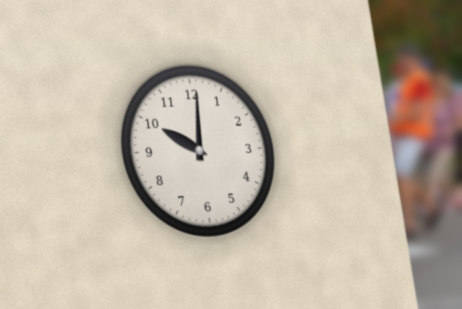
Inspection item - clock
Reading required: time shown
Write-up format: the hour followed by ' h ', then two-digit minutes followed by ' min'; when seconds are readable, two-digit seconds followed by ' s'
10 h 01 min
